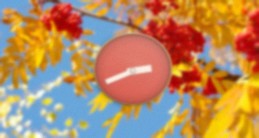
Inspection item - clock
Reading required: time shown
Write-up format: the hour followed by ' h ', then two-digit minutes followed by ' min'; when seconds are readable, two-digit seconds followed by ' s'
2 h 41 min
